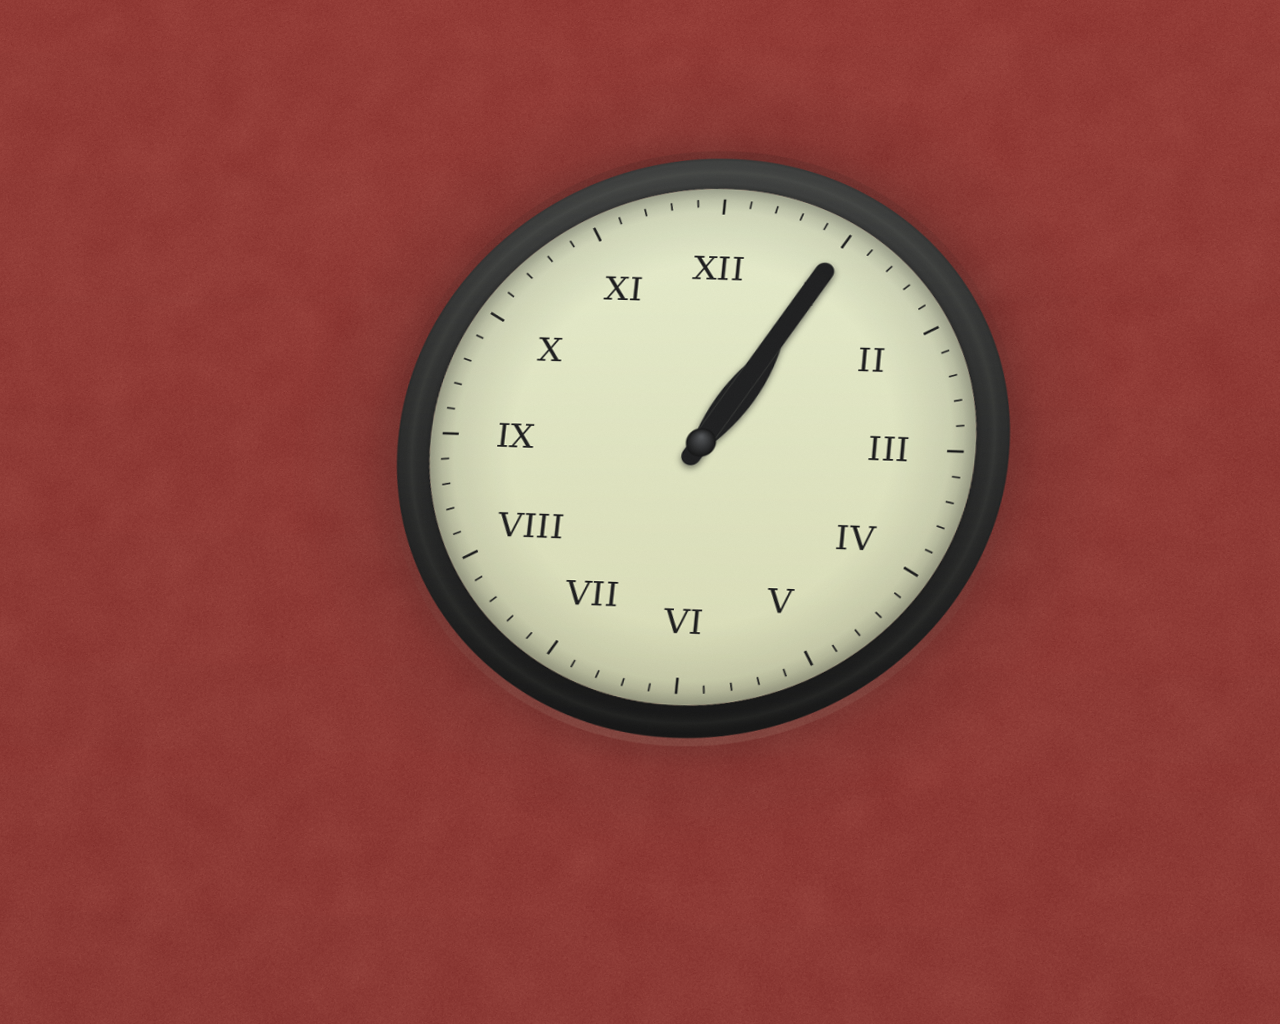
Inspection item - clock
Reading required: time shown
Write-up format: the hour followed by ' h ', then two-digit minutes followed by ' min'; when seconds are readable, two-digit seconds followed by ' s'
1 h 05 min
